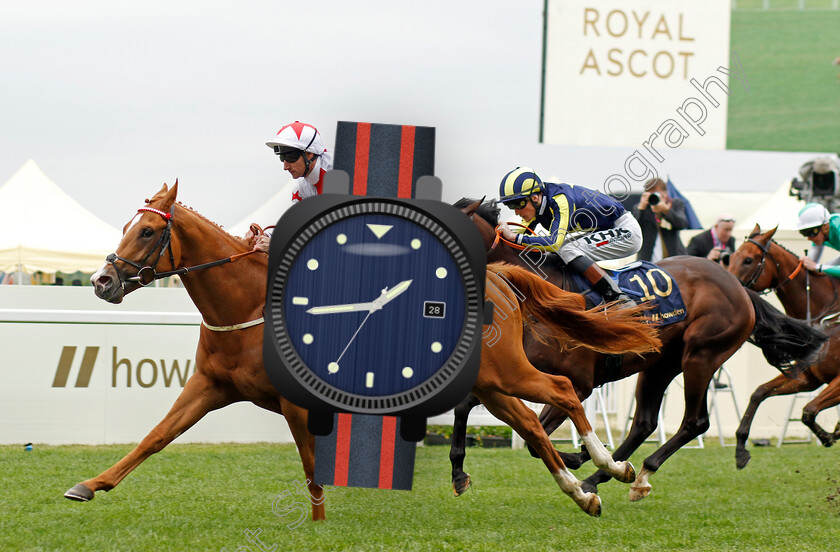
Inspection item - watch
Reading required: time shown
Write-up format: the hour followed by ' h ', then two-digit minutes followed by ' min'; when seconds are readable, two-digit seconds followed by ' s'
1 h 43 min 35 s
